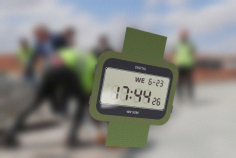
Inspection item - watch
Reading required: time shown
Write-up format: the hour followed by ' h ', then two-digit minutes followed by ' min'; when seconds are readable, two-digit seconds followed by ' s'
17 h 44 min 26 s
